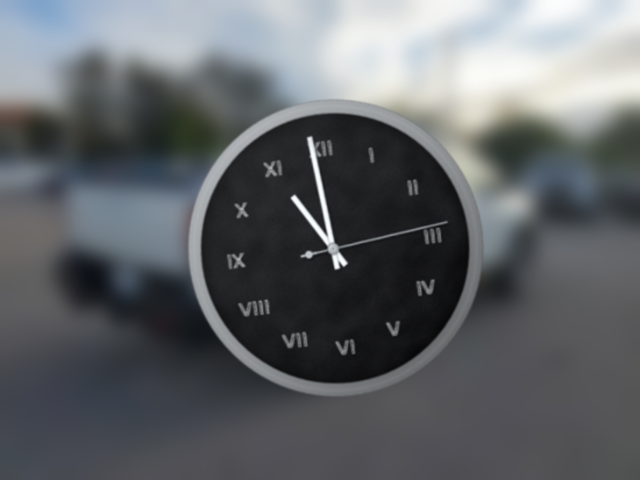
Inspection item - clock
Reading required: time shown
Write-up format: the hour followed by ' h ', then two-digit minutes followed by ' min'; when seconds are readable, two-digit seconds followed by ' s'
10 h 59 min 14 s
